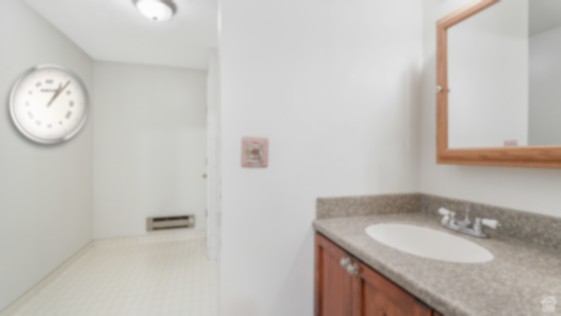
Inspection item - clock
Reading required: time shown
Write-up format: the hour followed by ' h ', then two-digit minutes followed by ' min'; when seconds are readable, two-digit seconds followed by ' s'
1 h 07 min
